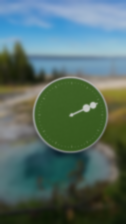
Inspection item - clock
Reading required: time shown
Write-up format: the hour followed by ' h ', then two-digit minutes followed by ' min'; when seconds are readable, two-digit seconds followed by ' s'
2 h 11 min
